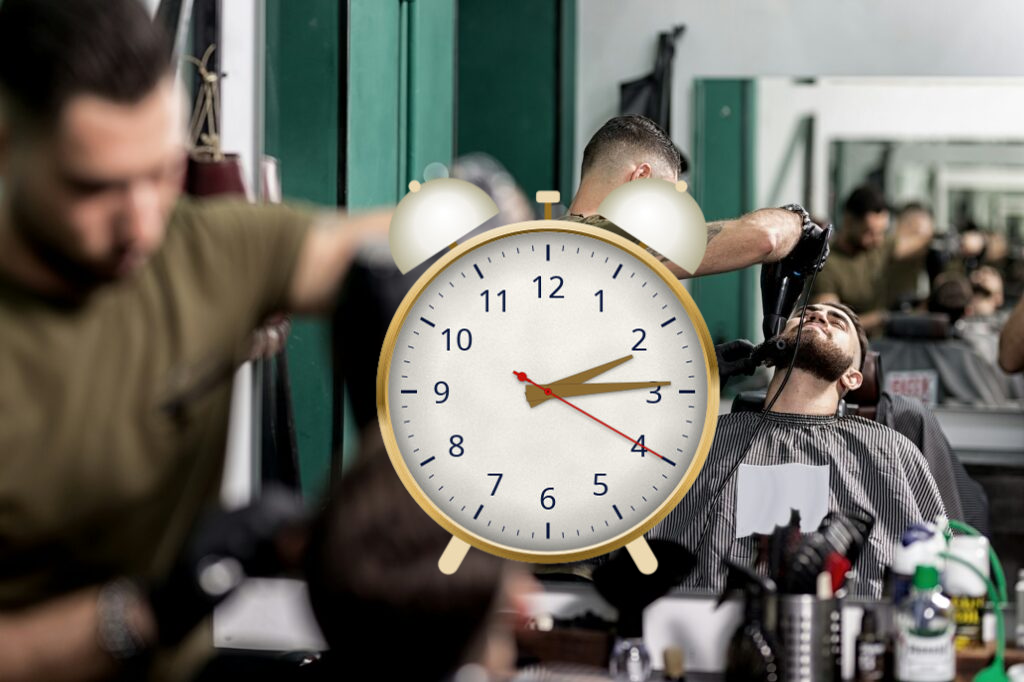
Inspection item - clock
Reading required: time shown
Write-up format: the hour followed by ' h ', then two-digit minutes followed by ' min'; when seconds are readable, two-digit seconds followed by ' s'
2 h 14 min 20 s
